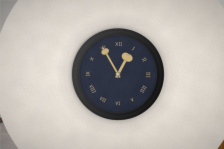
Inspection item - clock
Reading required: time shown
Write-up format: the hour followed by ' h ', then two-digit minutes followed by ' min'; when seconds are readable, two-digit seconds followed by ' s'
12 h 55 min
